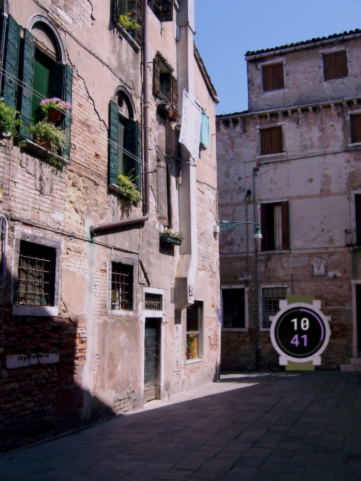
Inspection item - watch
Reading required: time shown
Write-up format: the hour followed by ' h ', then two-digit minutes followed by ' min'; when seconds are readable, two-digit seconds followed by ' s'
10 h 41 min
